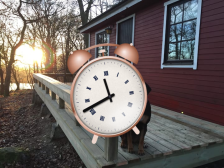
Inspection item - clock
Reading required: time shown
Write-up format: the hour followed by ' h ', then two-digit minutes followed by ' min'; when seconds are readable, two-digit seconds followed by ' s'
11 h 42 min
